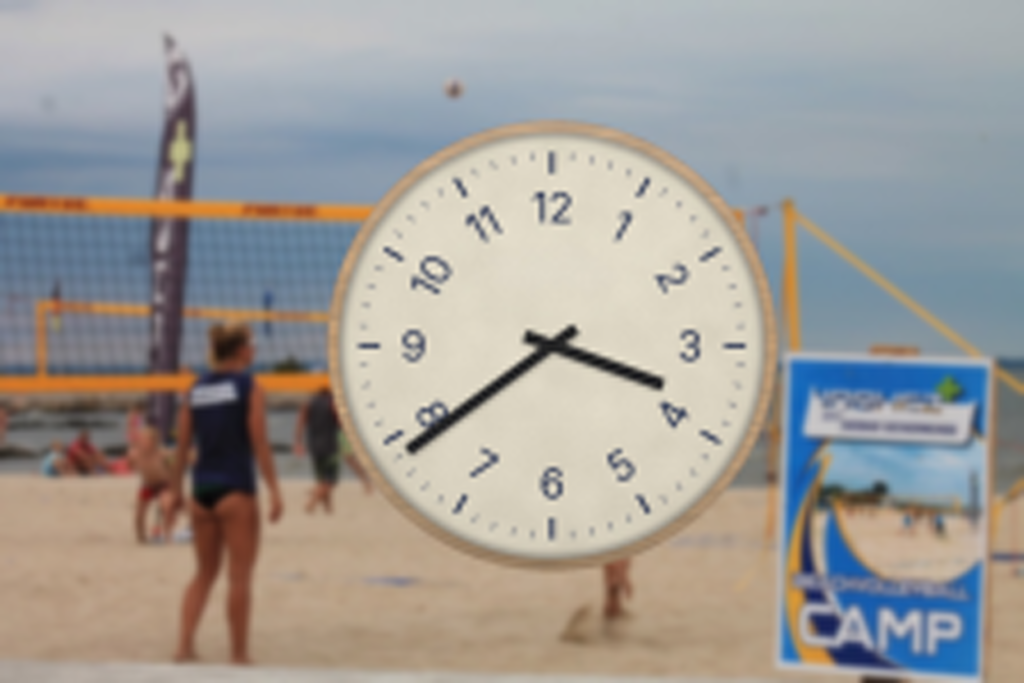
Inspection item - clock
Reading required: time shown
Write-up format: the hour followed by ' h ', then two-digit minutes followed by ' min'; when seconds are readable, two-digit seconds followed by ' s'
3 h 39 min
